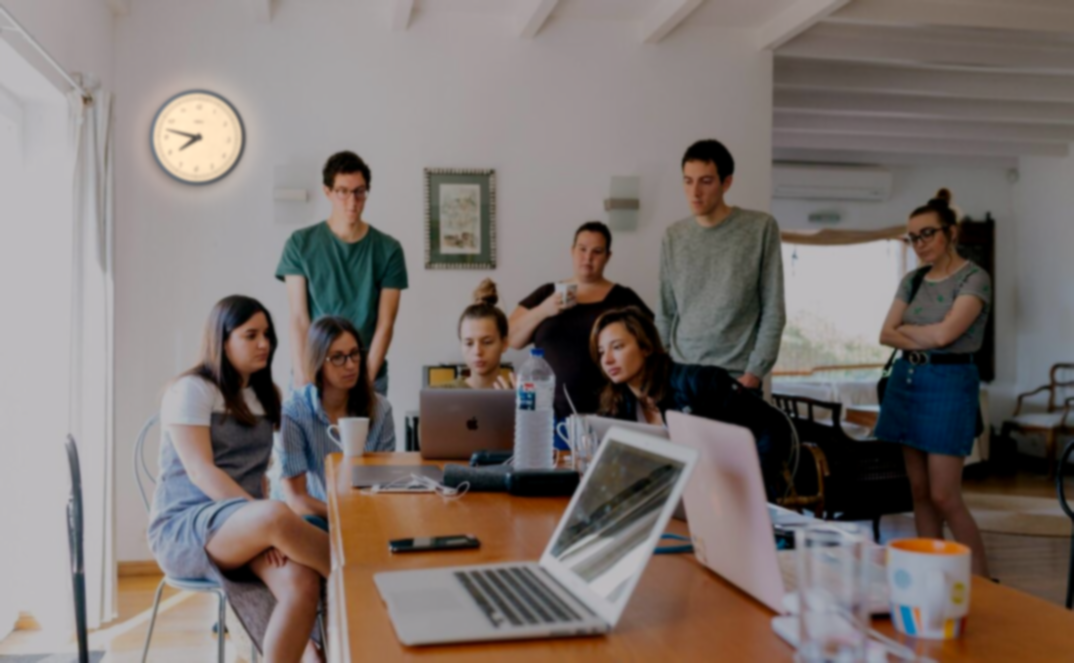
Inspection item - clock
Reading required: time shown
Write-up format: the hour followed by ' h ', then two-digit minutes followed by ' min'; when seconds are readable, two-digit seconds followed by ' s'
7 h 47 min
